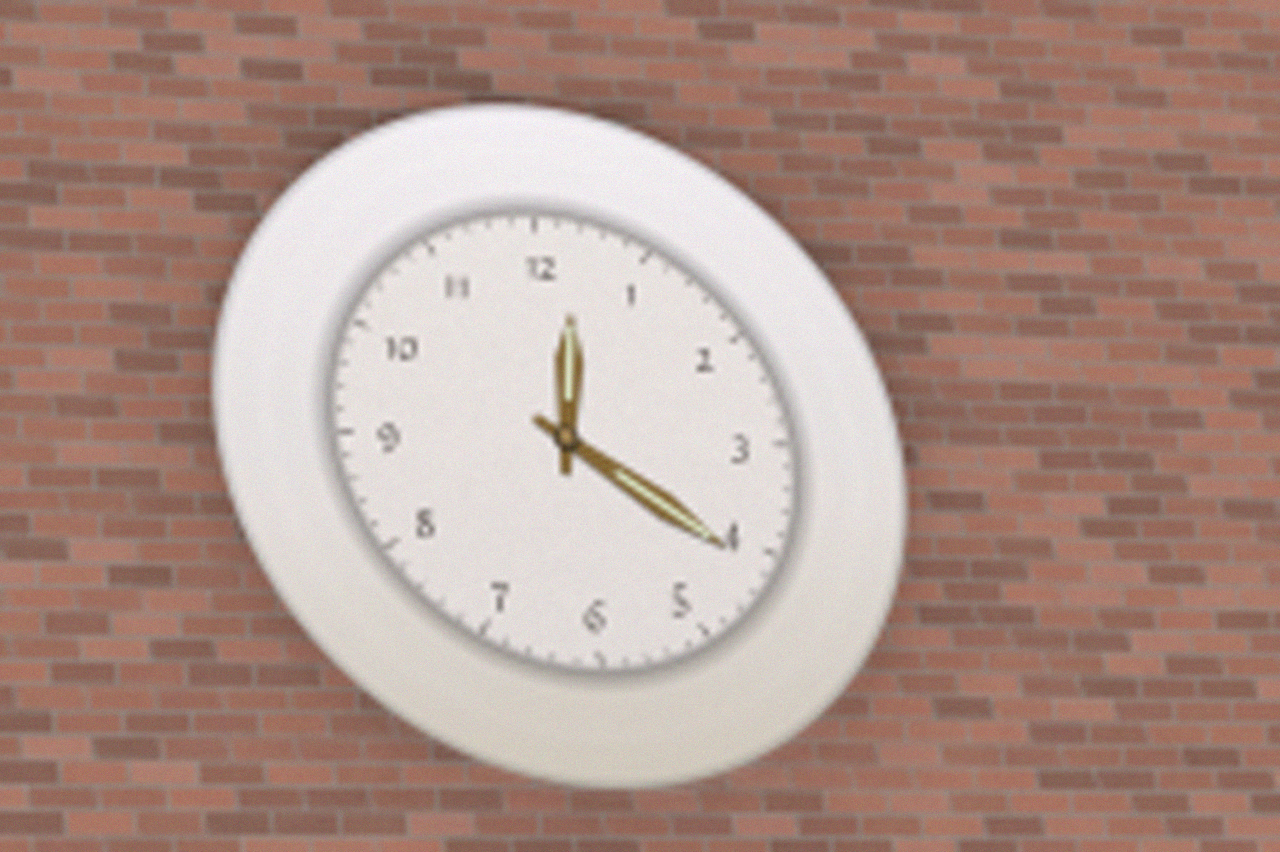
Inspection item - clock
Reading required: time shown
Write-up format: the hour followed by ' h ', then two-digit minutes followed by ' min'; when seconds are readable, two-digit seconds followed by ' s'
12 h 21 min
